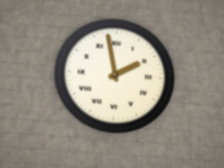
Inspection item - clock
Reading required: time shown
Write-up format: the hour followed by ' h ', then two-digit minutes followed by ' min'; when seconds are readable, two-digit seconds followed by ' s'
1 h 58 min
